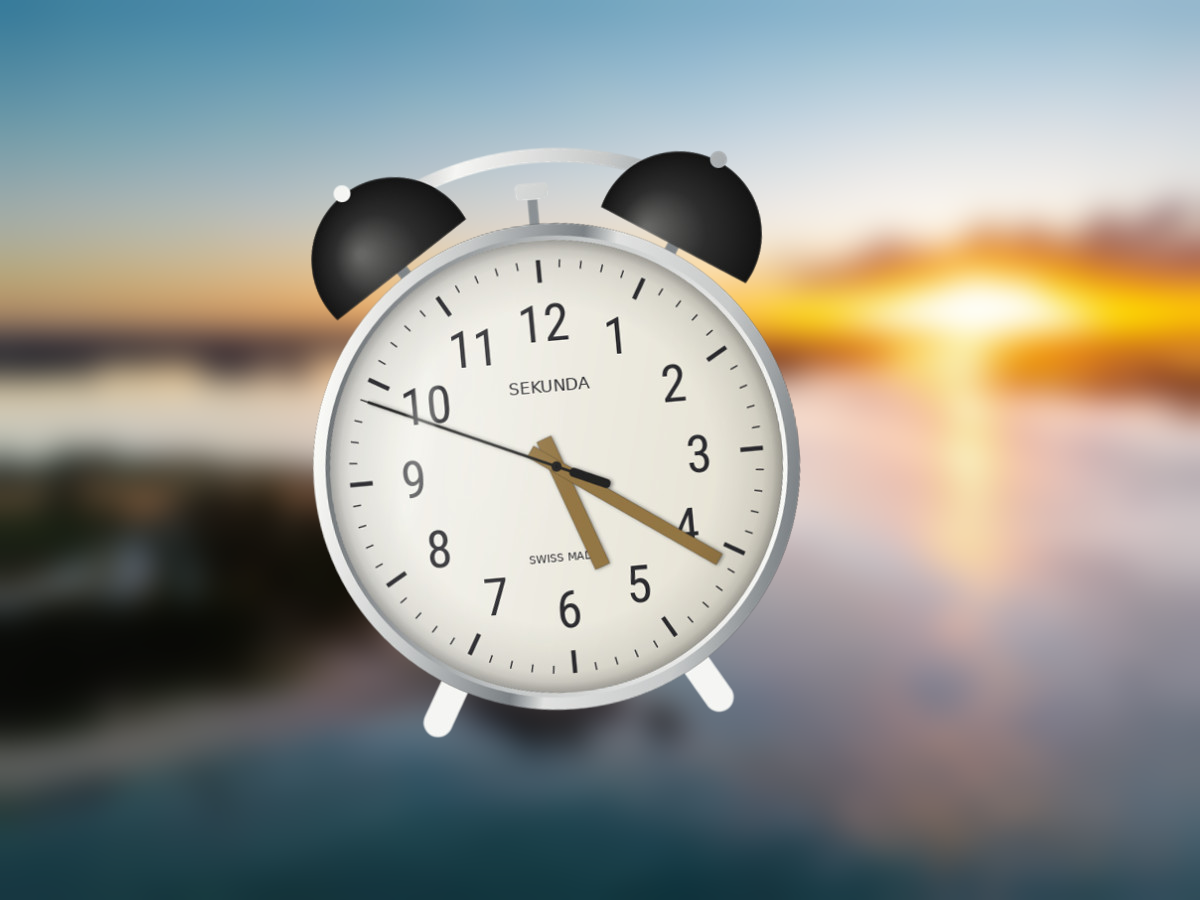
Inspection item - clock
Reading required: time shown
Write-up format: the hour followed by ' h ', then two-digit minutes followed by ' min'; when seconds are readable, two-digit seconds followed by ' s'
5 h 20 min 49 s
